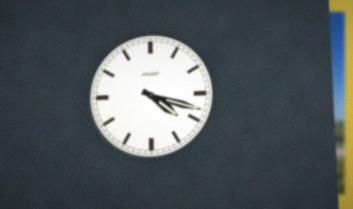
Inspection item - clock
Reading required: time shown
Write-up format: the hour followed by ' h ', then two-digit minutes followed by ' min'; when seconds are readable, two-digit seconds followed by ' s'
4 h 18 min
